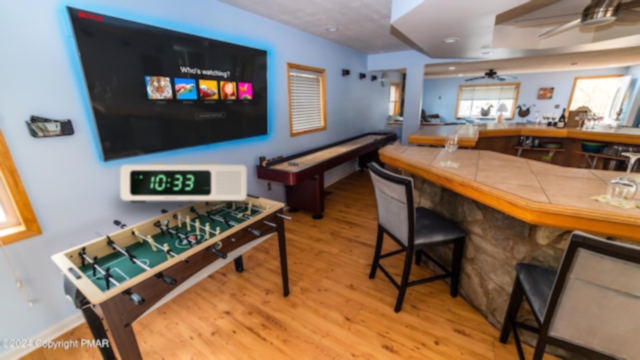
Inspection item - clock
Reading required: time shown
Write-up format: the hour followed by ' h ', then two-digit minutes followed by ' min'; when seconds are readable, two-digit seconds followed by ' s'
10 h 33 min
